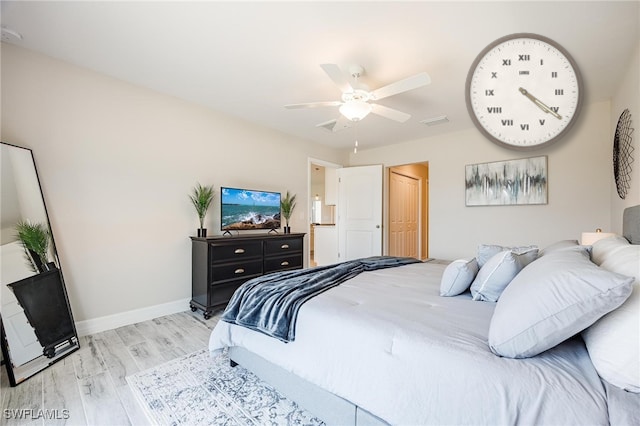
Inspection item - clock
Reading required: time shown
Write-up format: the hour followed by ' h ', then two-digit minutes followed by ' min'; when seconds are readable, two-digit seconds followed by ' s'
4 h 21 min
